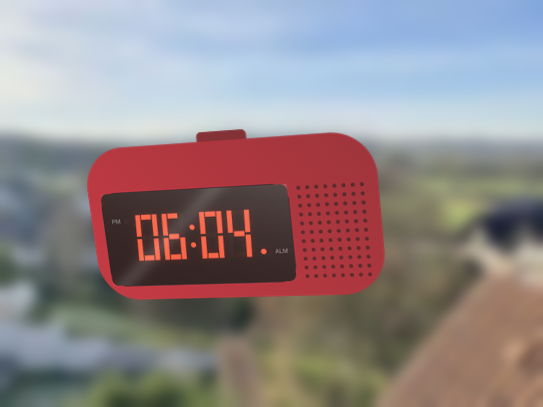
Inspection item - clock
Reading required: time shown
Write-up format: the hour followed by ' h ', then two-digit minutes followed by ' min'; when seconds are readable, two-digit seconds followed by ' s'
6 h 04 min
